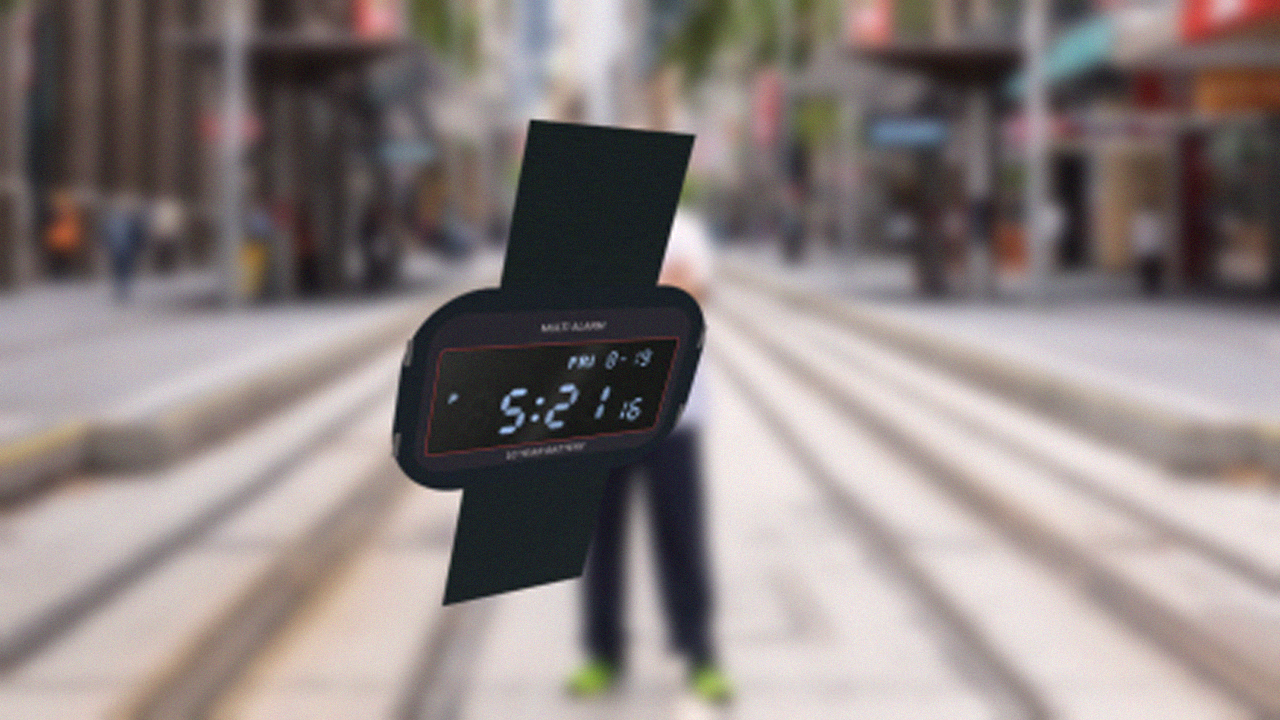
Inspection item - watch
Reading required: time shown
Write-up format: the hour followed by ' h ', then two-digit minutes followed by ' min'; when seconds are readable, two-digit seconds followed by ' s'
5 h 21 min 16 s
